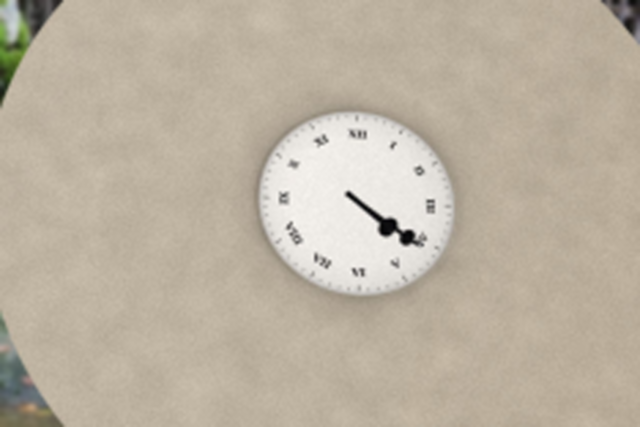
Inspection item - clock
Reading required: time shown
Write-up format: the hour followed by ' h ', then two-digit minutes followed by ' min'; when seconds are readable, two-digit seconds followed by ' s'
4 h 21 min
